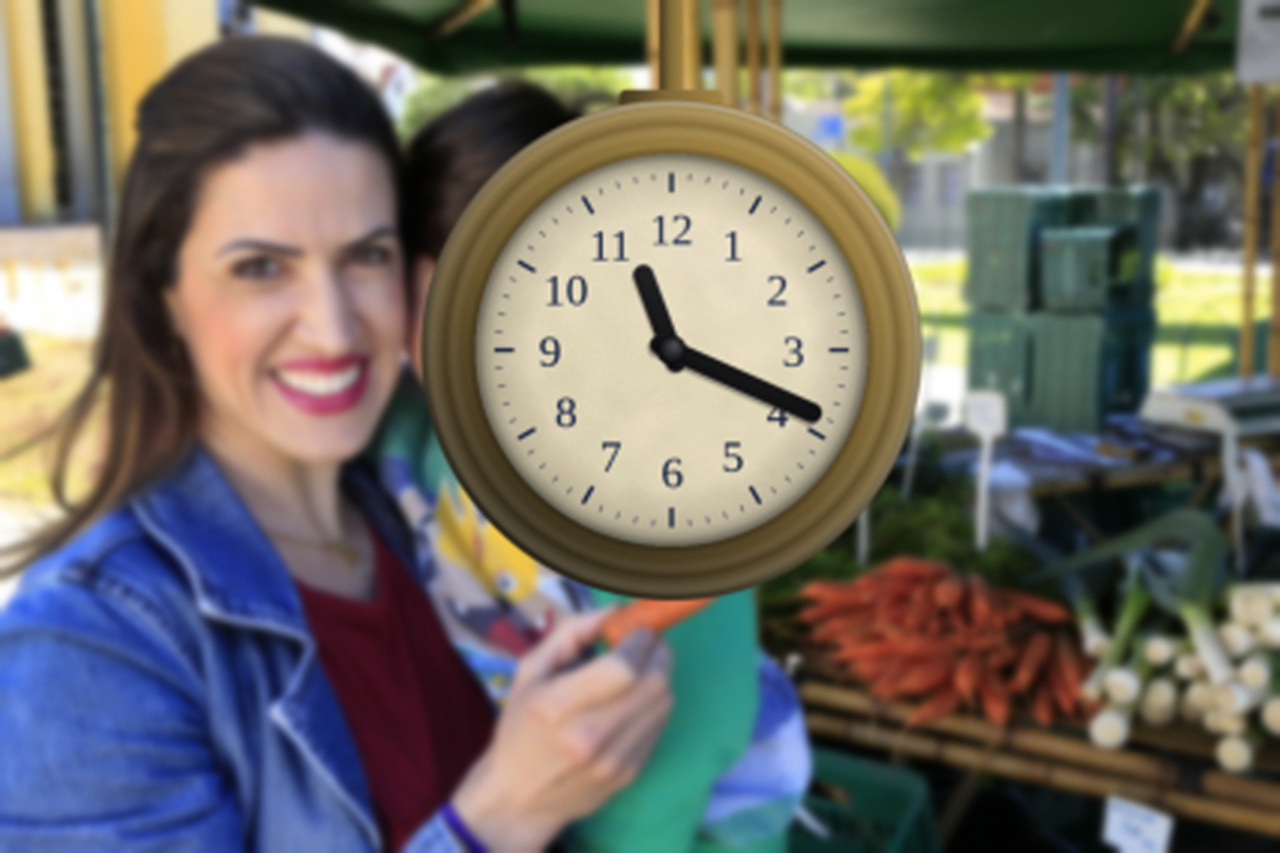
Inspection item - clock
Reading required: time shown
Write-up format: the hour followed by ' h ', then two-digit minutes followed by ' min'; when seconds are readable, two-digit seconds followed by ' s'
11 h 19 min
